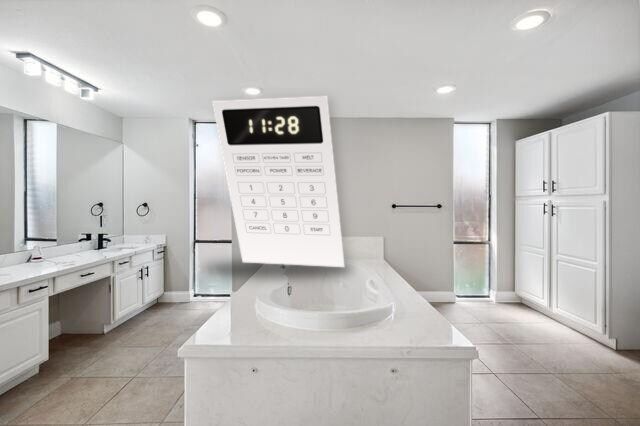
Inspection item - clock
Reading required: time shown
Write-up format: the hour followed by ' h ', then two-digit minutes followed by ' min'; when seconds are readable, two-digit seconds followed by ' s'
11 h 28 min
